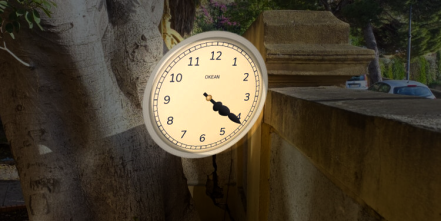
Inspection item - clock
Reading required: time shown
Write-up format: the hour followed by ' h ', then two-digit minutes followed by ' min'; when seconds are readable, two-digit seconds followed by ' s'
4 h 21 min
